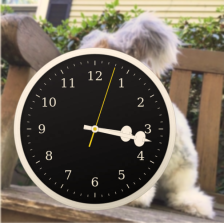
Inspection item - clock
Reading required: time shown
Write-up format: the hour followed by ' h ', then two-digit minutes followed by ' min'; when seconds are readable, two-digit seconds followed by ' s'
3 h 17 min 03 s
